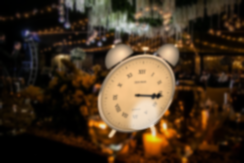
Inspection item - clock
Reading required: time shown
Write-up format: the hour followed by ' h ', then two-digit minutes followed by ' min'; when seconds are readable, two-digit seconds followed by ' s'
3 h 16 min
